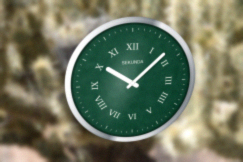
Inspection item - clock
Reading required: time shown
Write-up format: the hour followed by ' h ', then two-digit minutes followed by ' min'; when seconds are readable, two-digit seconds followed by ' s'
10 h 08 min
